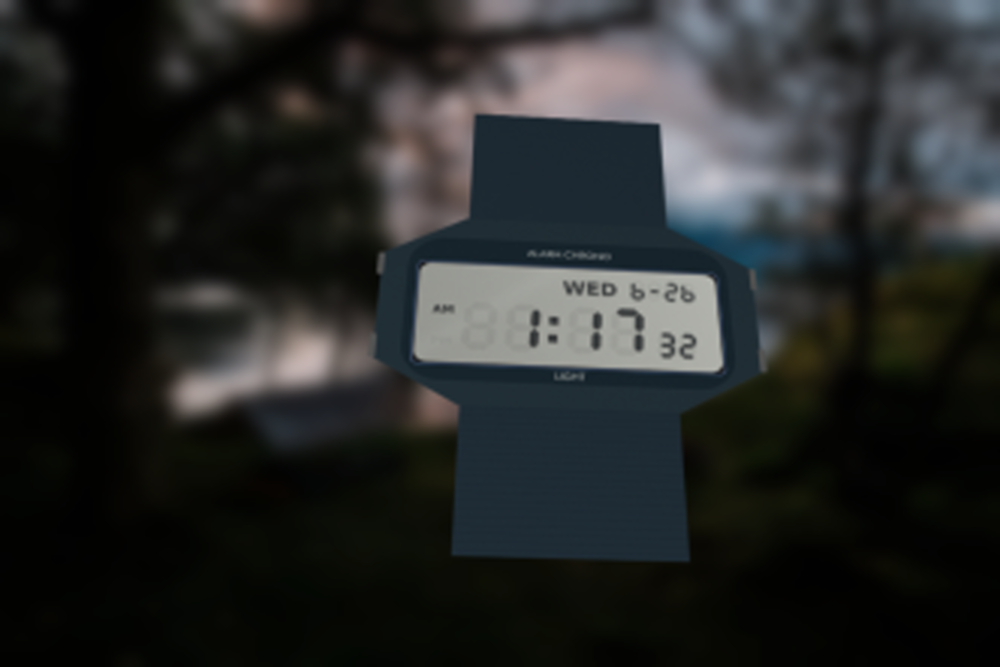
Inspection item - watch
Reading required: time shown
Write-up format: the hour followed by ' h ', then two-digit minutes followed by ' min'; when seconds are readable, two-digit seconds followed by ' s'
1 h 17 min 32 s
